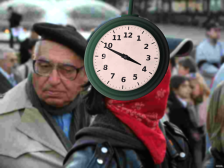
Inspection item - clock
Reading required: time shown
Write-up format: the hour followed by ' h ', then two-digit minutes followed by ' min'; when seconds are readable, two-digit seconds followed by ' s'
3 h 49 min
